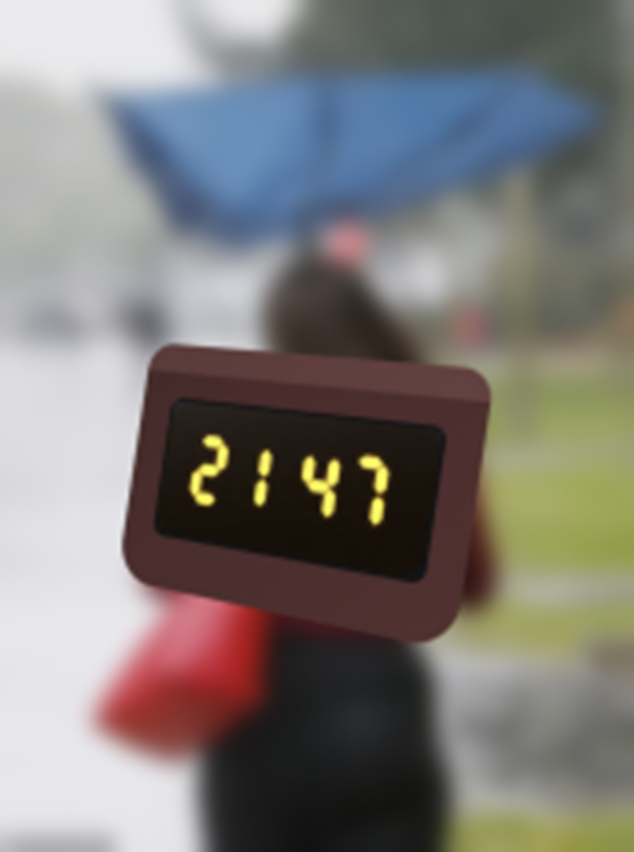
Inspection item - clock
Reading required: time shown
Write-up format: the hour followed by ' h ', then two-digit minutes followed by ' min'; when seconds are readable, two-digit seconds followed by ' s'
21 h 47 min
